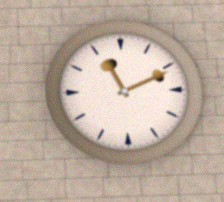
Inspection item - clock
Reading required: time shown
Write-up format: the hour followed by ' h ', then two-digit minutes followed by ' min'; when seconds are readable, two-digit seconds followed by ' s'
11 h 11 min
